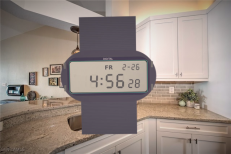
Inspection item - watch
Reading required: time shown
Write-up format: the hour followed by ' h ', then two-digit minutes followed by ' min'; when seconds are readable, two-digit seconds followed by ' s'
4 h 56 min 28 s
